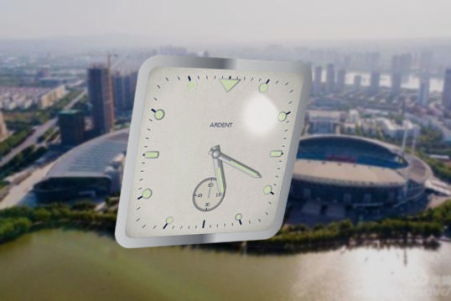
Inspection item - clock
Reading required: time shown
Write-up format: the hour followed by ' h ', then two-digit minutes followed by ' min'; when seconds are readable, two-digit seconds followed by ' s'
5 h 19 min
